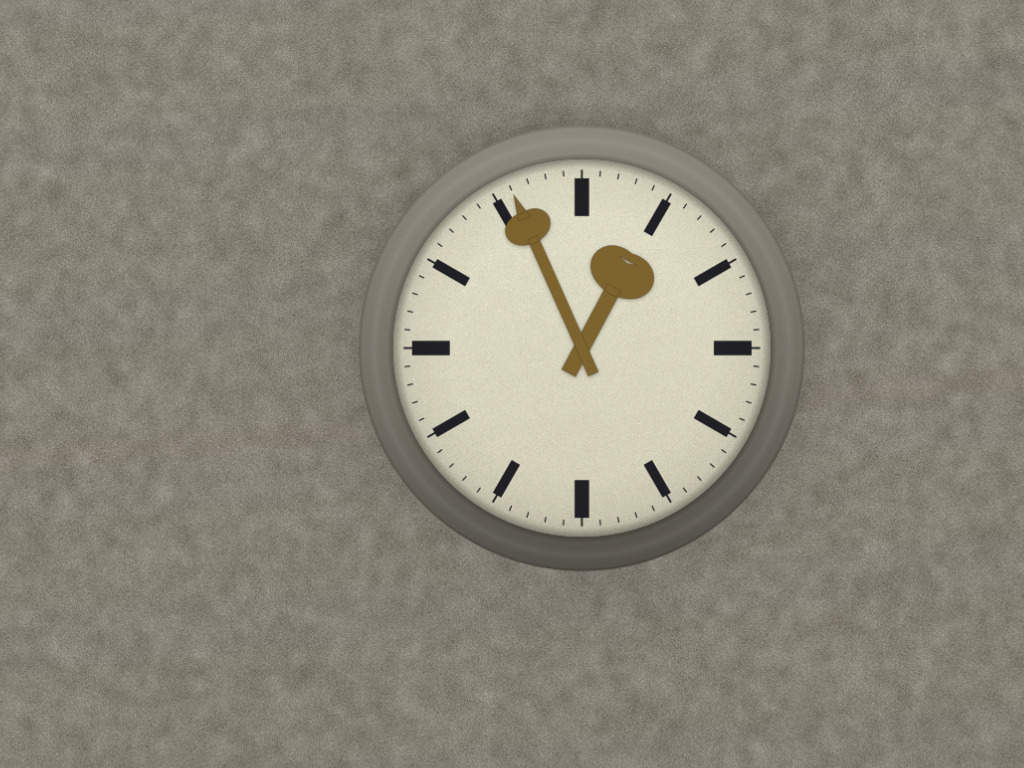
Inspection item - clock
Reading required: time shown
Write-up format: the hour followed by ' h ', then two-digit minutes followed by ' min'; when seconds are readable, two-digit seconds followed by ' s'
12 h 56 min
